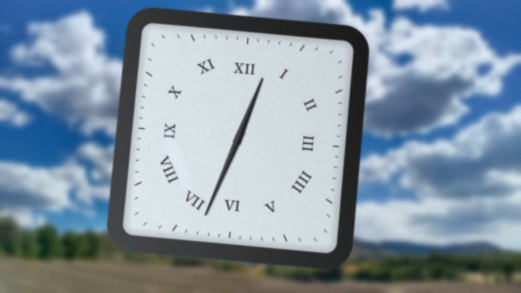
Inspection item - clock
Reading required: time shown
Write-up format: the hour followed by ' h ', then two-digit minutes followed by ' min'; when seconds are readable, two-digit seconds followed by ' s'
12 h 33 min
